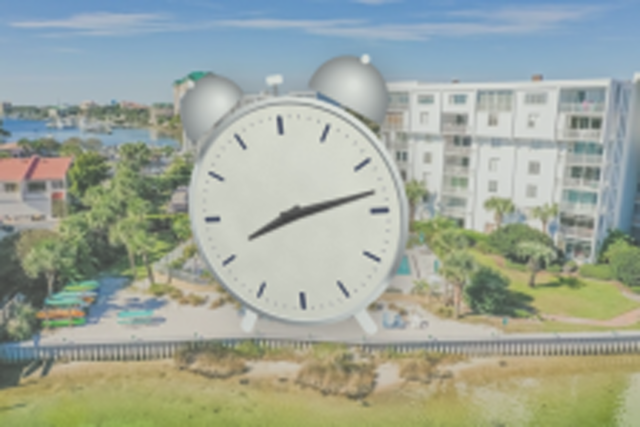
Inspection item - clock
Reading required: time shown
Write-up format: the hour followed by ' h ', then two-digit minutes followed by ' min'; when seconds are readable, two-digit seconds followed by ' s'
8 h 13 min
